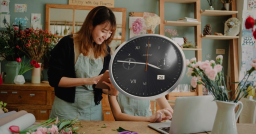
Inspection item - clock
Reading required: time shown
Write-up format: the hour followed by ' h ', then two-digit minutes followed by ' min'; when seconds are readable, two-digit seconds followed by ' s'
3 h 46 min
